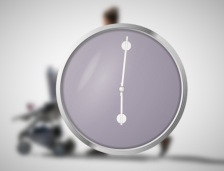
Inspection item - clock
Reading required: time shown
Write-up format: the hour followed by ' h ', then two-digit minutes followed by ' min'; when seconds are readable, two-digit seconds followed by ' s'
6 h 01 min
